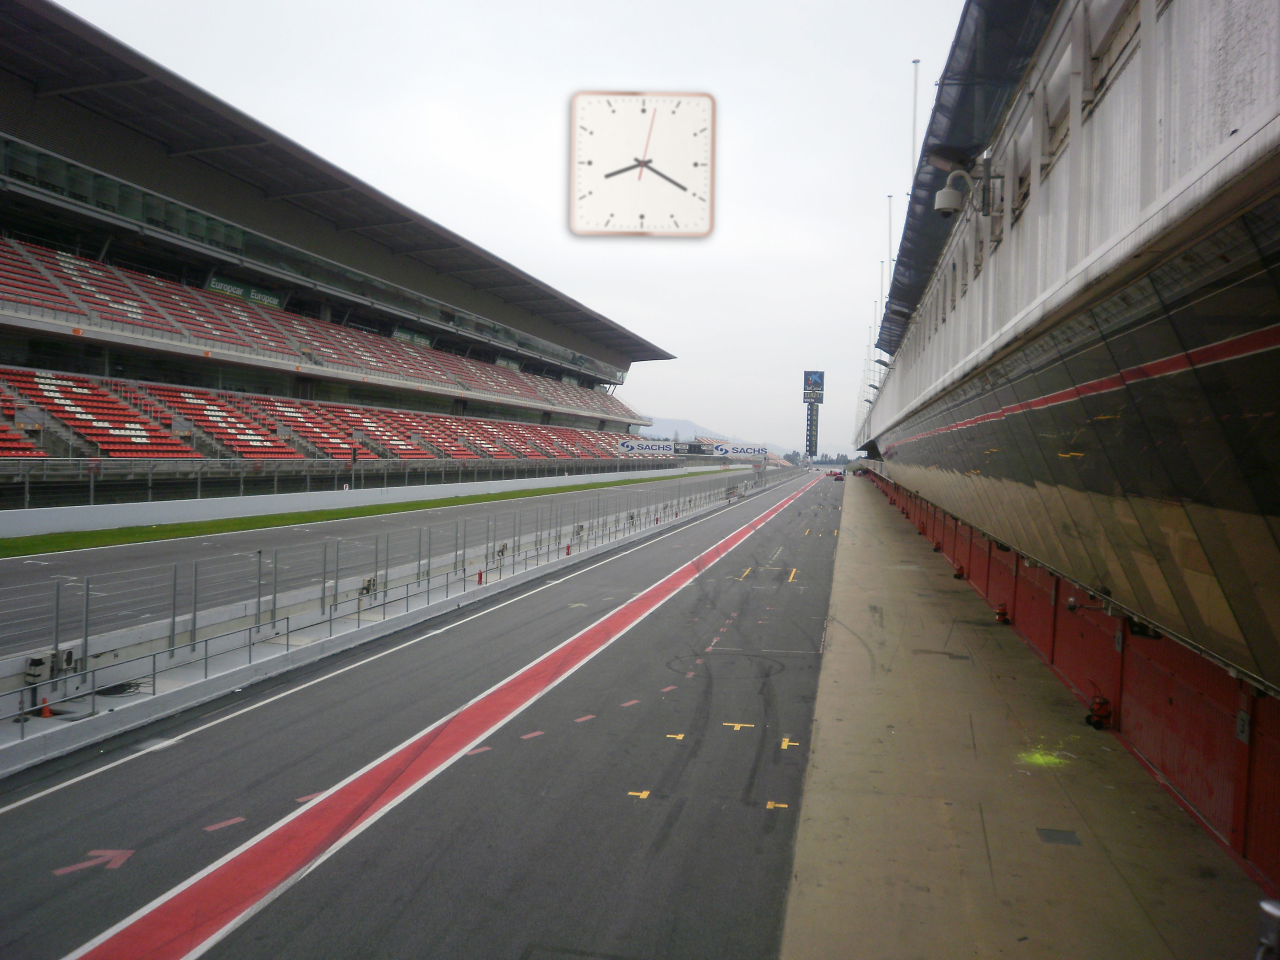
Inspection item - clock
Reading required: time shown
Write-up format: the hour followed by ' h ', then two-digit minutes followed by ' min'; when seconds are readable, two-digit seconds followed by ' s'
8 h 20 min 02 s
